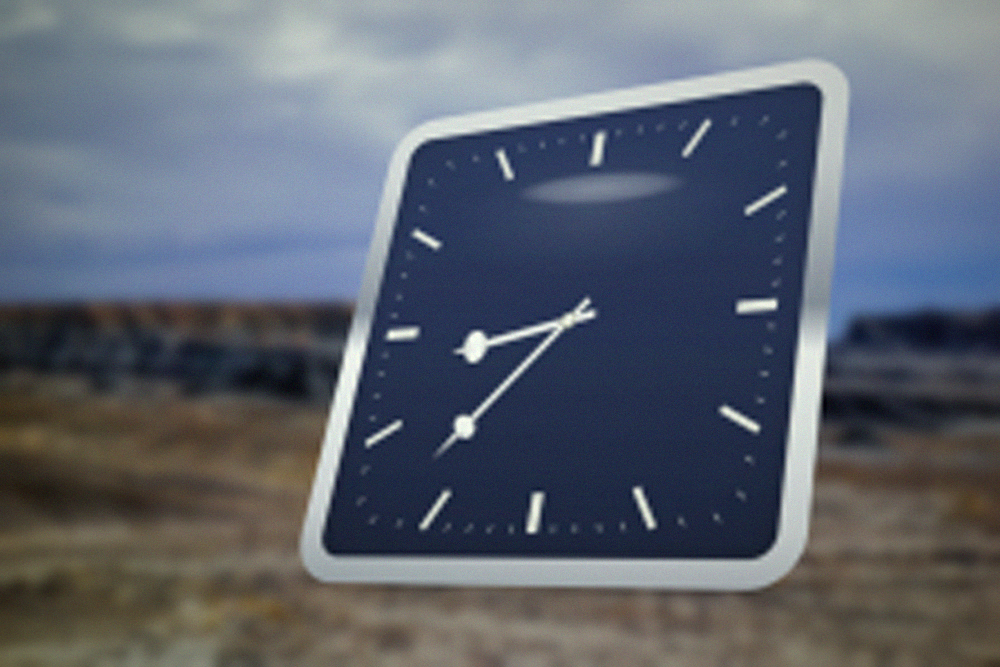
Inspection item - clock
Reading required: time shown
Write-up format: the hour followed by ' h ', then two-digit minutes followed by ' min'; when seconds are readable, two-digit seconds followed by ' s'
8 h 37 min
